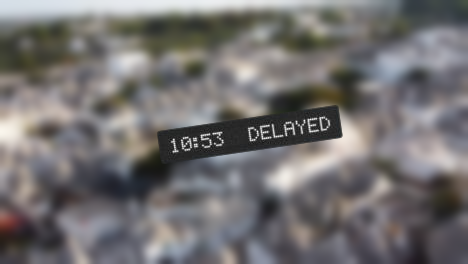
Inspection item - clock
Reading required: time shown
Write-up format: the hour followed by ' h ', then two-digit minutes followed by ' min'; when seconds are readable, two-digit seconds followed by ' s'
10 h 53 min
